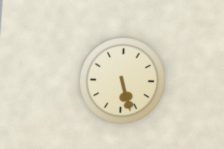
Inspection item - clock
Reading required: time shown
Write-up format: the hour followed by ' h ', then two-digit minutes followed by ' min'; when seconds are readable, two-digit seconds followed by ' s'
5 h 27 min
